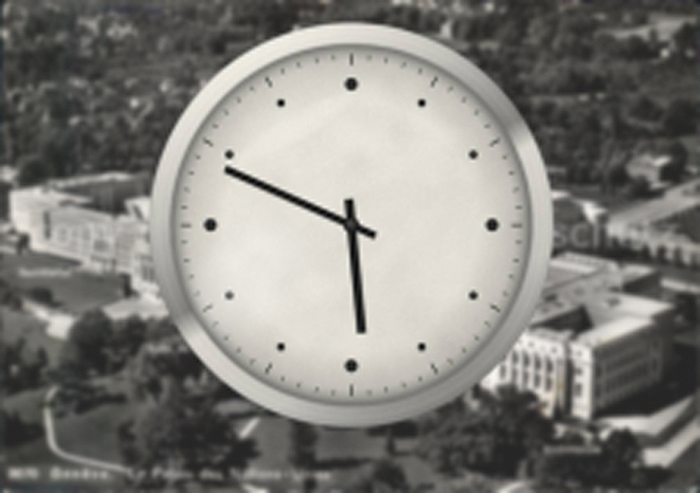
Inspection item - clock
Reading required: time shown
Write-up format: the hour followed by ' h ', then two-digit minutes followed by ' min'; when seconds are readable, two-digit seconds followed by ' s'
5 h 49 min
